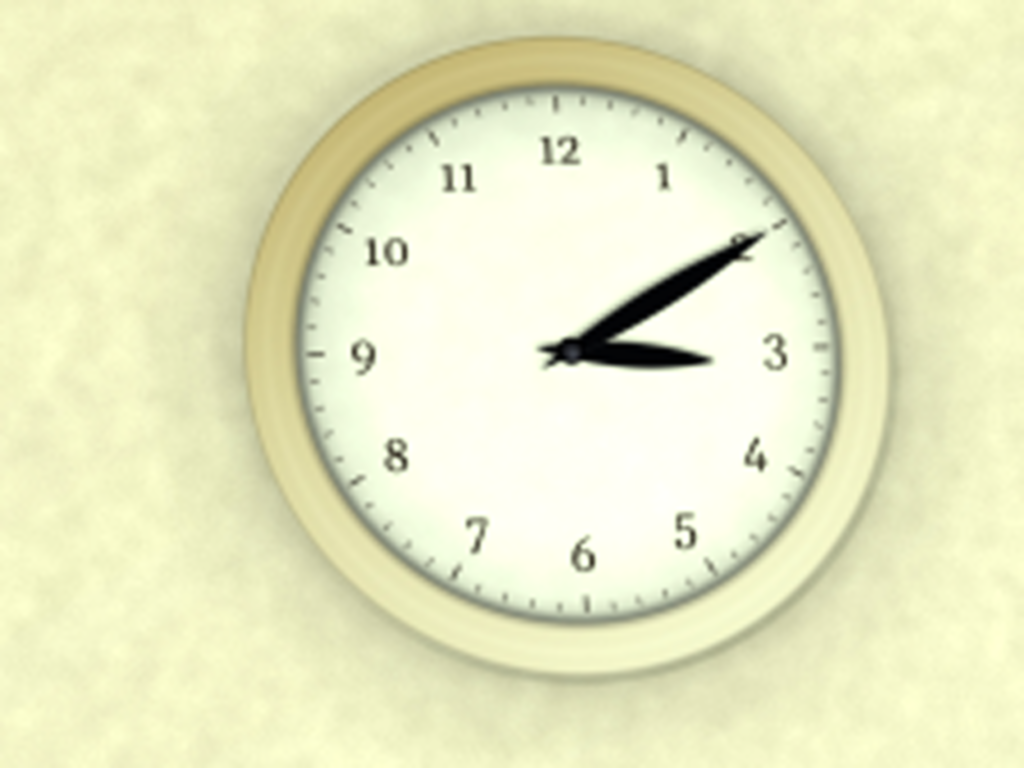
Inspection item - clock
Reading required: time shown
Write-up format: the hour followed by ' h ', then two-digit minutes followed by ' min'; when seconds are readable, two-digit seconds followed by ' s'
3 h 10 min
